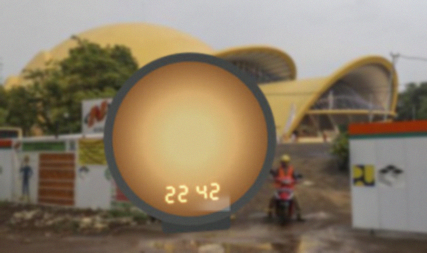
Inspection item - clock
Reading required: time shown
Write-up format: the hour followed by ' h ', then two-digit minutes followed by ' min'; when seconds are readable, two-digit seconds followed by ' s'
22 h 42 min
